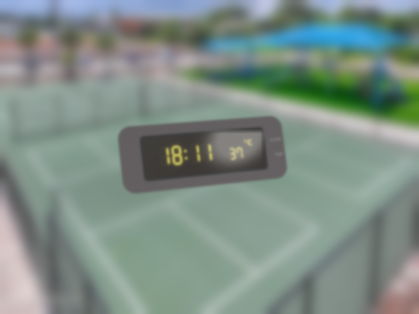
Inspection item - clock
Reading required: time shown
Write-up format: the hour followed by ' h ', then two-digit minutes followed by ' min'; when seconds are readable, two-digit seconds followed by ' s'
18 h 11 min
